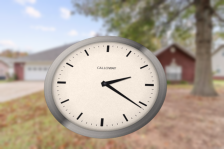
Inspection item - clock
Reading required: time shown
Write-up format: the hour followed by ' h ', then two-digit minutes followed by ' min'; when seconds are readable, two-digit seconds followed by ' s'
2 h 21 min
